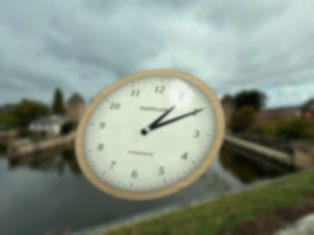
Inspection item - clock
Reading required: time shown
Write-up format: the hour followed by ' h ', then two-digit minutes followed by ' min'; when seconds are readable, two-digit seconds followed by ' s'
1 h 10 min
